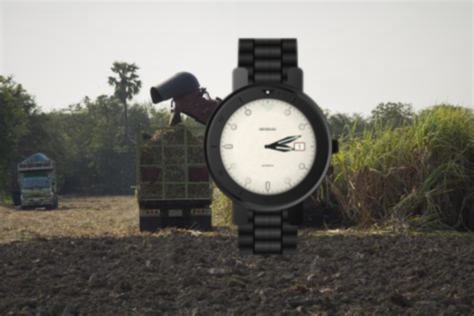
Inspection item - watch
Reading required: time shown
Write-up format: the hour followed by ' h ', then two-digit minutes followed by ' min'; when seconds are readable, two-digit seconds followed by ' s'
3 h 12 min
